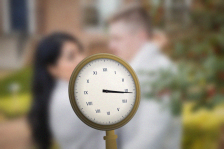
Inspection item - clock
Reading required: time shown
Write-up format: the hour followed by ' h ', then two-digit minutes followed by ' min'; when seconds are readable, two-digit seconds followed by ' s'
3 h 16 min
